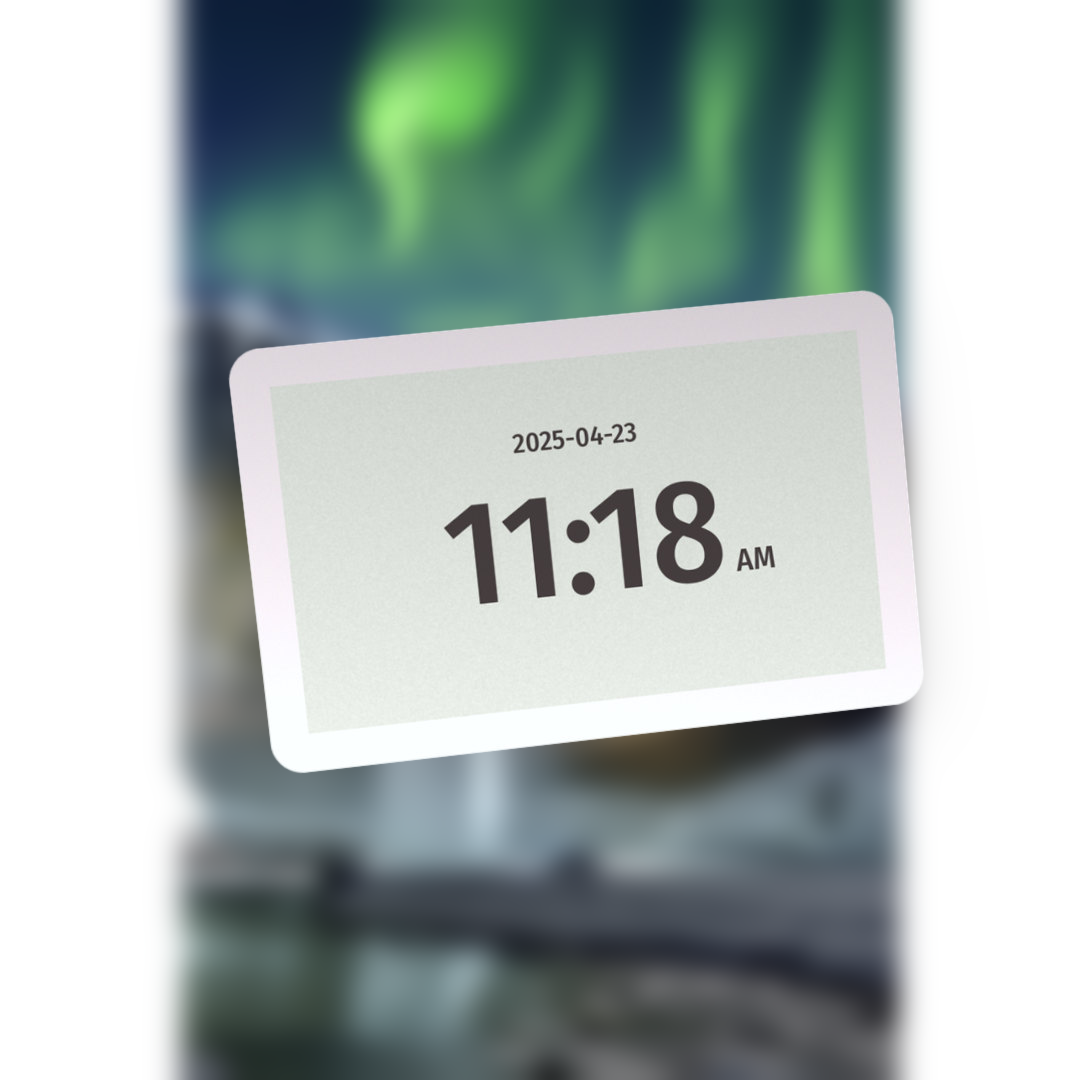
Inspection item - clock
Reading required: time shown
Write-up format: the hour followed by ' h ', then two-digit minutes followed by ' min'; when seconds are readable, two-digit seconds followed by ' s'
11 h 18 min
